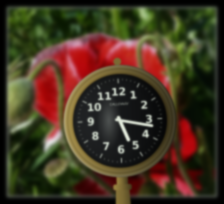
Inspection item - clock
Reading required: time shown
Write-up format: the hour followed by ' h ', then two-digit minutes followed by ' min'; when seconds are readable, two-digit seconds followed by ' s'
5 h 17 min
